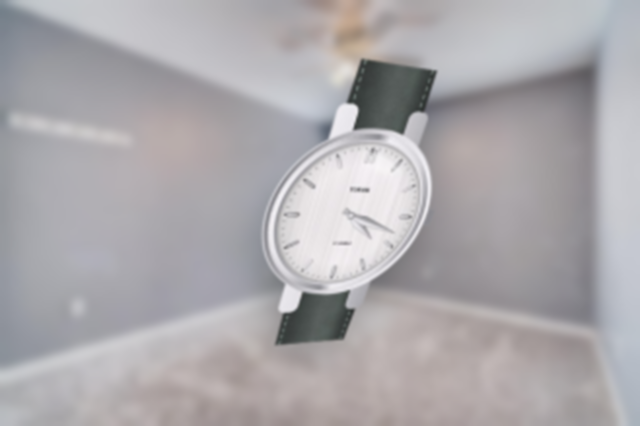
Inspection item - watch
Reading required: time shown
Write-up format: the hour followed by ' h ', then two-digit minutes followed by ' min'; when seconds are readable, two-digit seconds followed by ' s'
4 h 18 min
